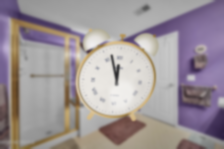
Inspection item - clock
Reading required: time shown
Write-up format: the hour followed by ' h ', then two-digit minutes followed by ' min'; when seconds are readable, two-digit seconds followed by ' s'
11 h 57 min
